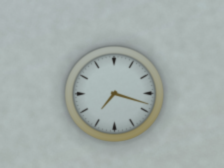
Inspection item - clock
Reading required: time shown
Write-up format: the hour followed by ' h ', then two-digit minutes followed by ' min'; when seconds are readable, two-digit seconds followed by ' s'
7 h 18 min
